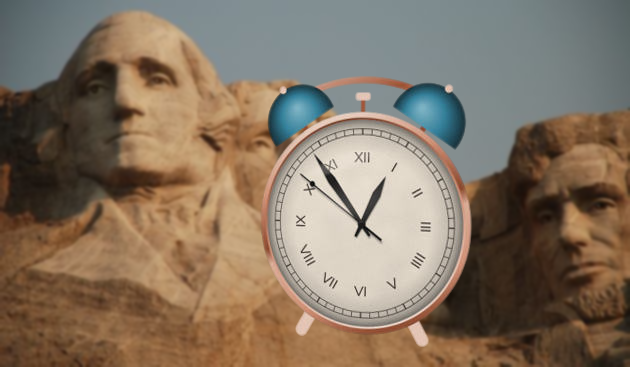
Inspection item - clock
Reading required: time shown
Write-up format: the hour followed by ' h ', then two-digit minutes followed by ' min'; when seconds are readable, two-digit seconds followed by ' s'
12 h 53 min 51 s
